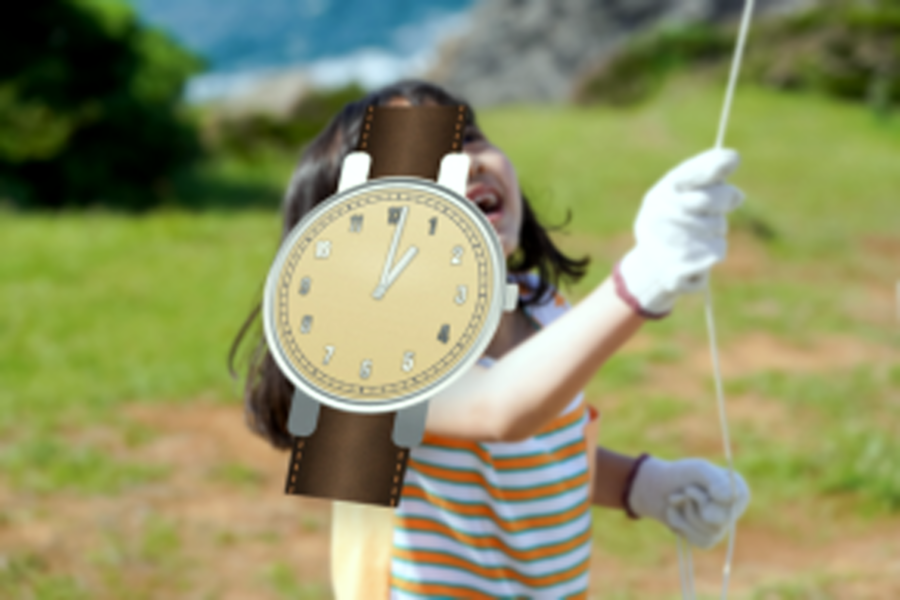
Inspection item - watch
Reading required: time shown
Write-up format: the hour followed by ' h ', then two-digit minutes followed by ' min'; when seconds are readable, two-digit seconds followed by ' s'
1 h 01 min
